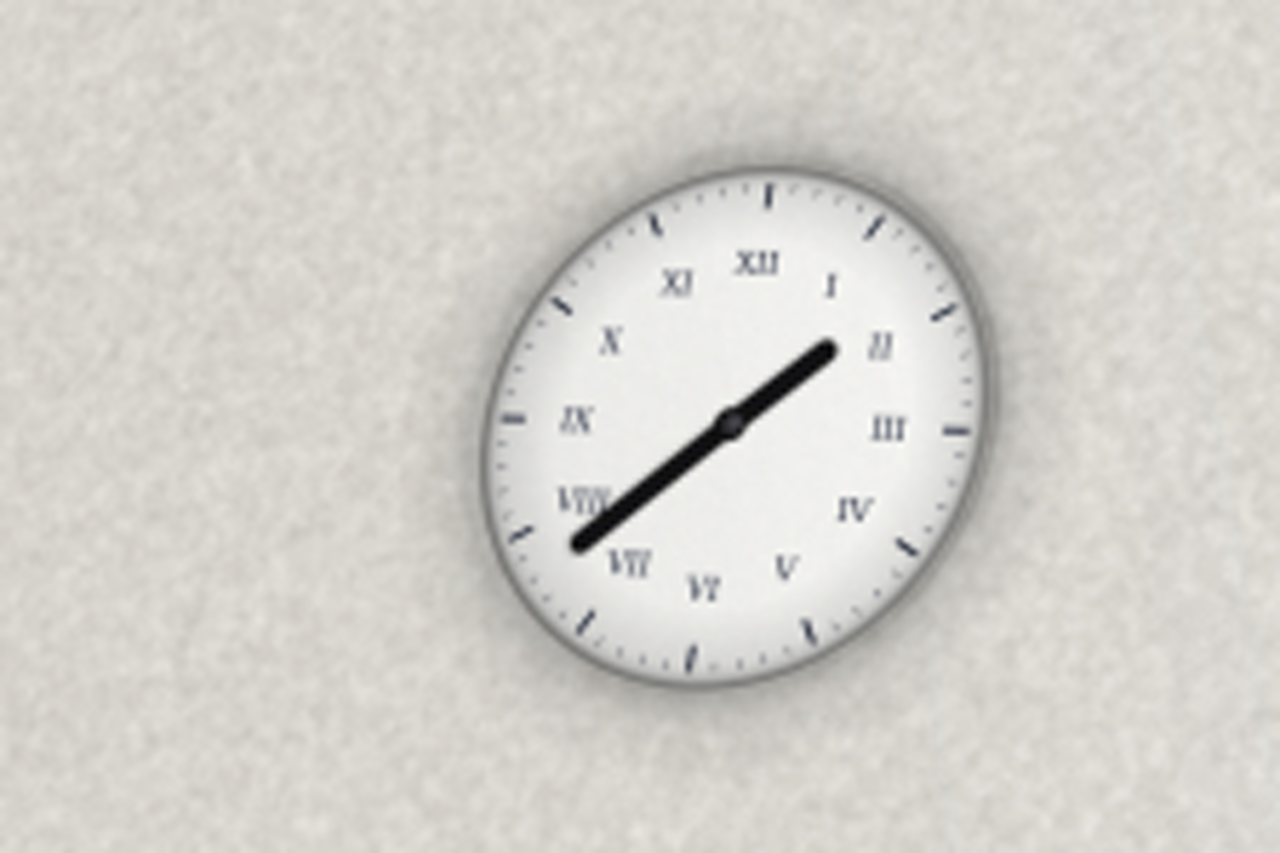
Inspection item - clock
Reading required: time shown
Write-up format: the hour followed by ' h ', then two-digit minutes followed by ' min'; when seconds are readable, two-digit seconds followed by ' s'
1 h 38 min
